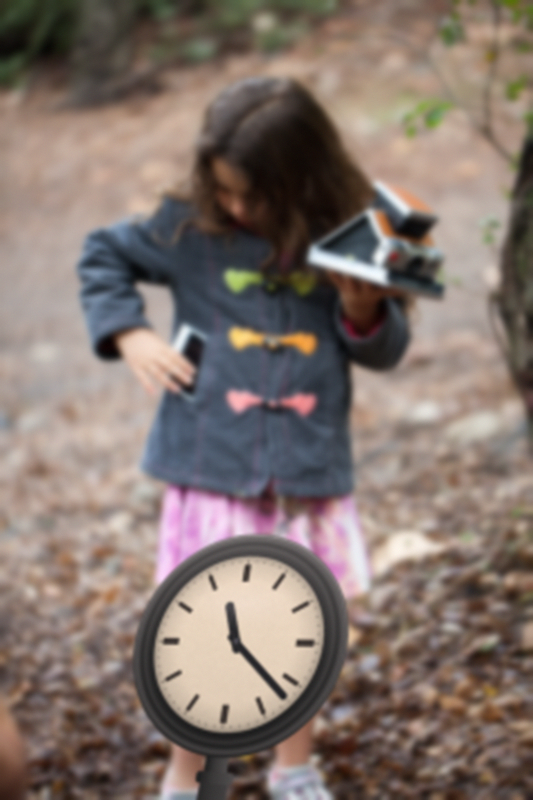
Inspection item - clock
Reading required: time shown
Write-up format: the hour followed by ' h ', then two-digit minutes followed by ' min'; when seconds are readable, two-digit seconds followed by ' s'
11 h 22 min
